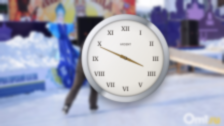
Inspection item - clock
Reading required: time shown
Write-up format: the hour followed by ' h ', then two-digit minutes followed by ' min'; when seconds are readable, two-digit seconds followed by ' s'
3 h 49 min
